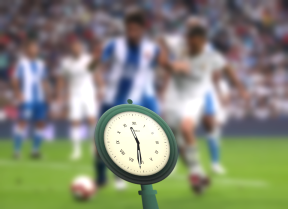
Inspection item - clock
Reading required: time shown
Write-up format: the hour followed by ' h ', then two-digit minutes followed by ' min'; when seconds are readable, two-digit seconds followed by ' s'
11 h 31 min
